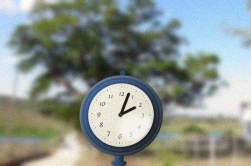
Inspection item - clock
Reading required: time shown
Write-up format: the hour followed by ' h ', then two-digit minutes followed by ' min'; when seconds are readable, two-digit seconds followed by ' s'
2 h 03 min
